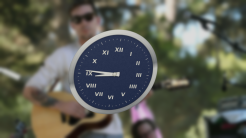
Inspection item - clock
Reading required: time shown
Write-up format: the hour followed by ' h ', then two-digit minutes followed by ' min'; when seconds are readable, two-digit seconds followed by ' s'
8 h 46 min
